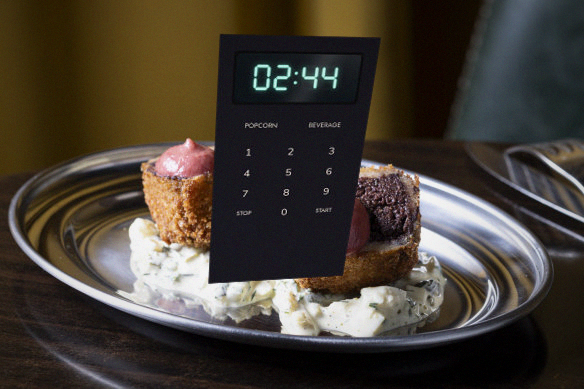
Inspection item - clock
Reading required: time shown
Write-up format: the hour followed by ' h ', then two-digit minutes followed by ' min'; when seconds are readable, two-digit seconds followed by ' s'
2 h 44 min
